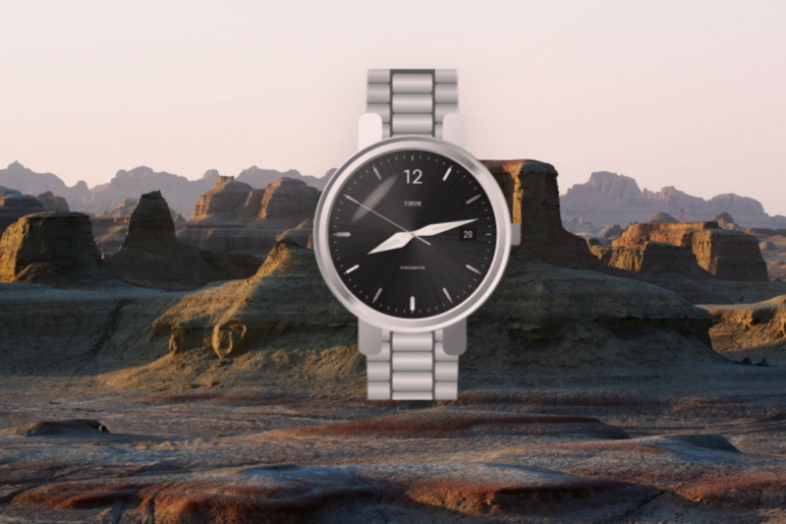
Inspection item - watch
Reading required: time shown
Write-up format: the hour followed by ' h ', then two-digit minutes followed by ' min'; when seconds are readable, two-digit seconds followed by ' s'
8 h 12 min 50 s
